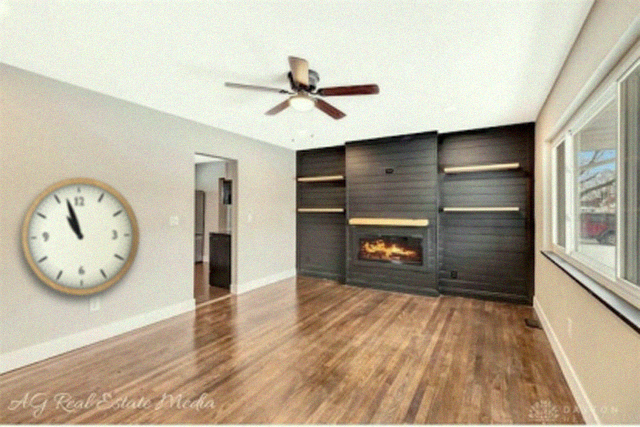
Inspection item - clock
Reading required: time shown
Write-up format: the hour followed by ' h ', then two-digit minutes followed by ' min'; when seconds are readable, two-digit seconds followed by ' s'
10 h 57 min
